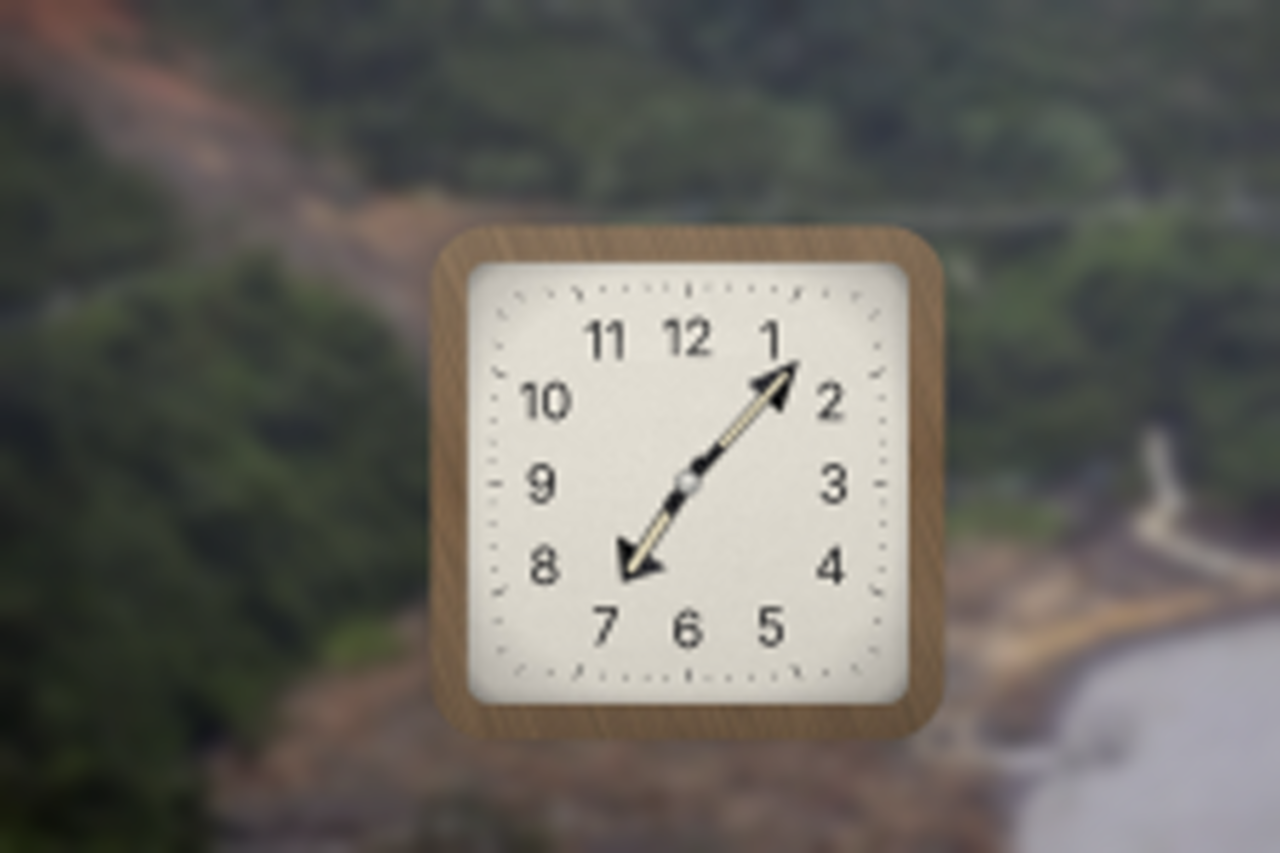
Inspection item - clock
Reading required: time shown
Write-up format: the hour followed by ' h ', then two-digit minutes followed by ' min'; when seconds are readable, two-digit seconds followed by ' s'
7 h 07 min
